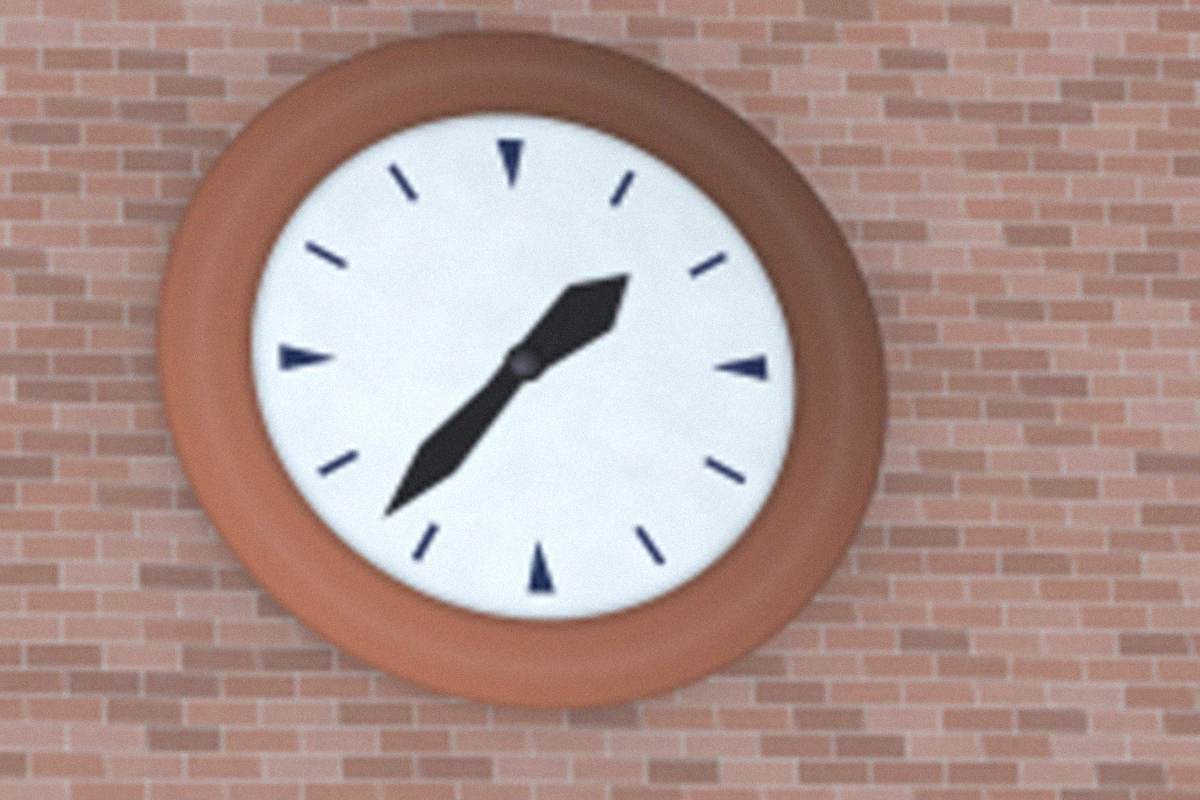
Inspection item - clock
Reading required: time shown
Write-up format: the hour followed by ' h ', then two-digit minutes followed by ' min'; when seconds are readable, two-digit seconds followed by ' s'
1 h 37 min
